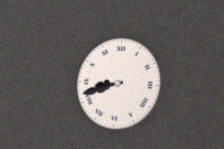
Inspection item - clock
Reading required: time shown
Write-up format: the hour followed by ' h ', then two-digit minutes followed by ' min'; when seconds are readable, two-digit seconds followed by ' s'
8 h 42 min
